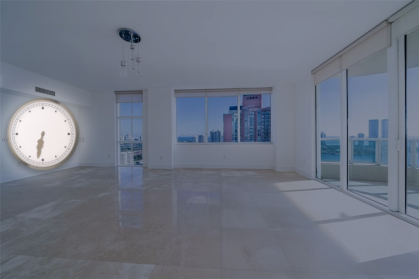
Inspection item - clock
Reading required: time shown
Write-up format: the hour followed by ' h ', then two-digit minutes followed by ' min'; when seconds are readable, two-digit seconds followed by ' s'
6 h 32 min
